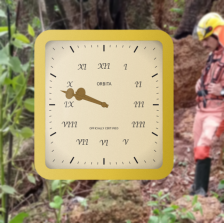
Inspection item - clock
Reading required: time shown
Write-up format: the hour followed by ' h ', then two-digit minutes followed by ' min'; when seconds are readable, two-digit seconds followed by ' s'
9 h 48 min
